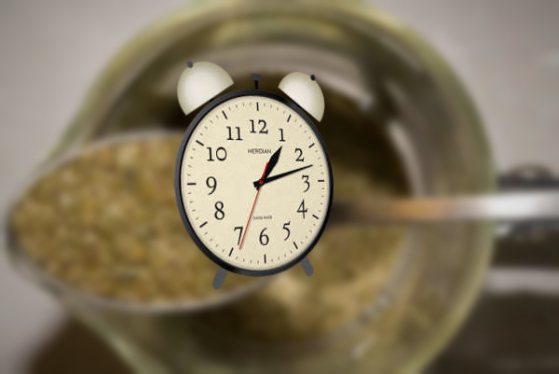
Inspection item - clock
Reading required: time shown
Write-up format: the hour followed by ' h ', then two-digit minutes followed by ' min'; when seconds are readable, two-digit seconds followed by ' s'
1 h 12 min 34 s
